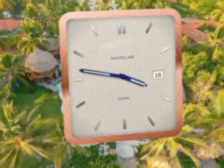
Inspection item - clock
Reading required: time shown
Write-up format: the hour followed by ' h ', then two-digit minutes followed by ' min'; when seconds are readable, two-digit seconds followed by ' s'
3 h 47 min
